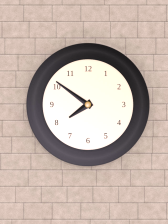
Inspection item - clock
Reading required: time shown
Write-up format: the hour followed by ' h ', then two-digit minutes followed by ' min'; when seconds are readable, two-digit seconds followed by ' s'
7 h 51 min
